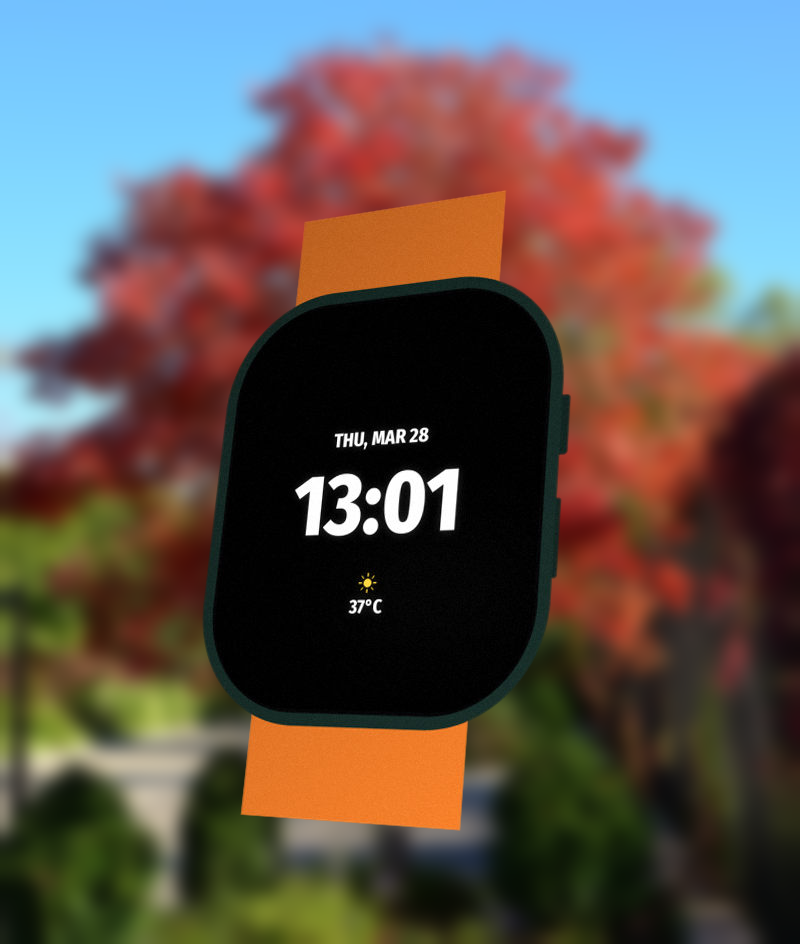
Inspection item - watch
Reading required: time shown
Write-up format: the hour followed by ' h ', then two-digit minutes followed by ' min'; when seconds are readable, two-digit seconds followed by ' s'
13 h 01 min
